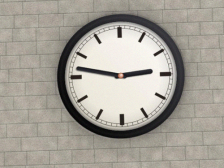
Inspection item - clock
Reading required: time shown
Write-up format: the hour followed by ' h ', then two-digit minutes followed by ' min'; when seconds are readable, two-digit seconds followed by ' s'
2 h 47 min
